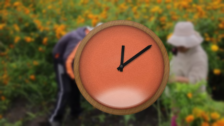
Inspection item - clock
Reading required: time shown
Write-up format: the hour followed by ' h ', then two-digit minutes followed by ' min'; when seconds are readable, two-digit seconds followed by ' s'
12 h 09 min
